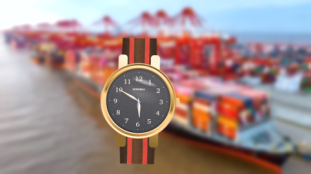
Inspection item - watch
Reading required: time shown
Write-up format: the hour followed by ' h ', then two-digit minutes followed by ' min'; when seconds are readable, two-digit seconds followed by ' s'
5 h 50 min
